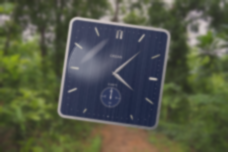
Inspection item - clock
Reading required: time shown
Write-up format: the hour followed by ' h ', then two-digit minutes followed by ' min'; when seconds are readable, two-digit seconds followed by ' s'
4 h 07 min
